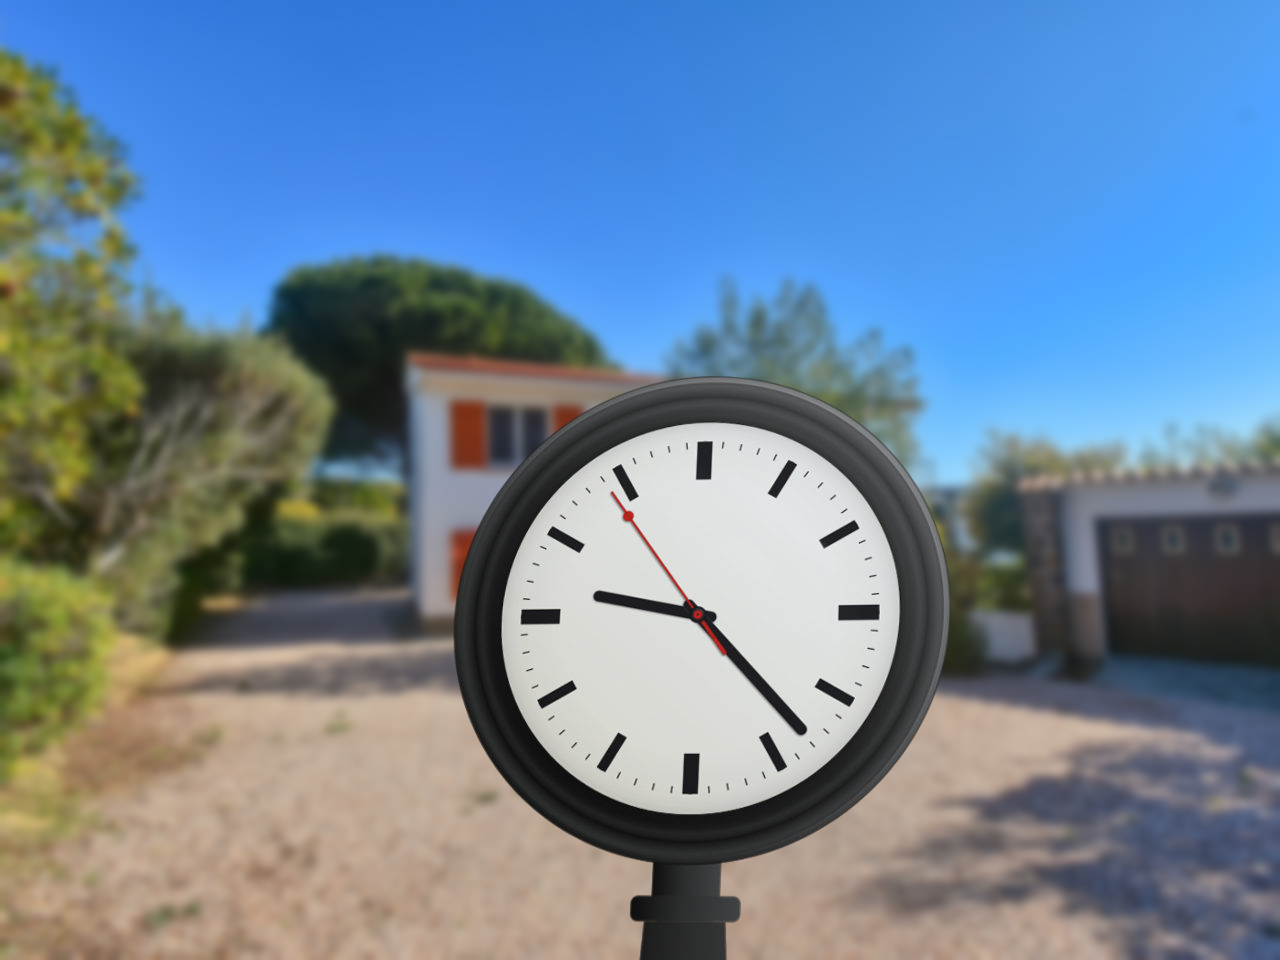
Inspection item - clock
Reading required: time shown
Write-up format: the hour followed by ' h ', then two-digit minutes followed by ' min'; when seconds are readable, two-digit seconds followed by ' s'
9 h 22 min 54 s
